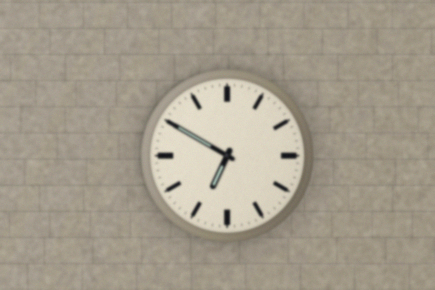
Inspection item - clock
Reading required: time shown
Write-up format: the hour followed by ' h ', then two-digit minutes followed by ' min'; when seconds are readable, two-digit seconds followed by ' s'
6 h 50 min
